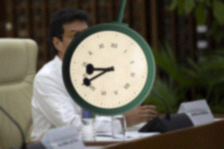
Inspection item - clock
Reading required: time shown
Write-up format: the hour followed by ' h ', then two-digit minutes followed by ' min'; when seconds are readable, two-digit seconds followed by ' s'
8 h 38 min
